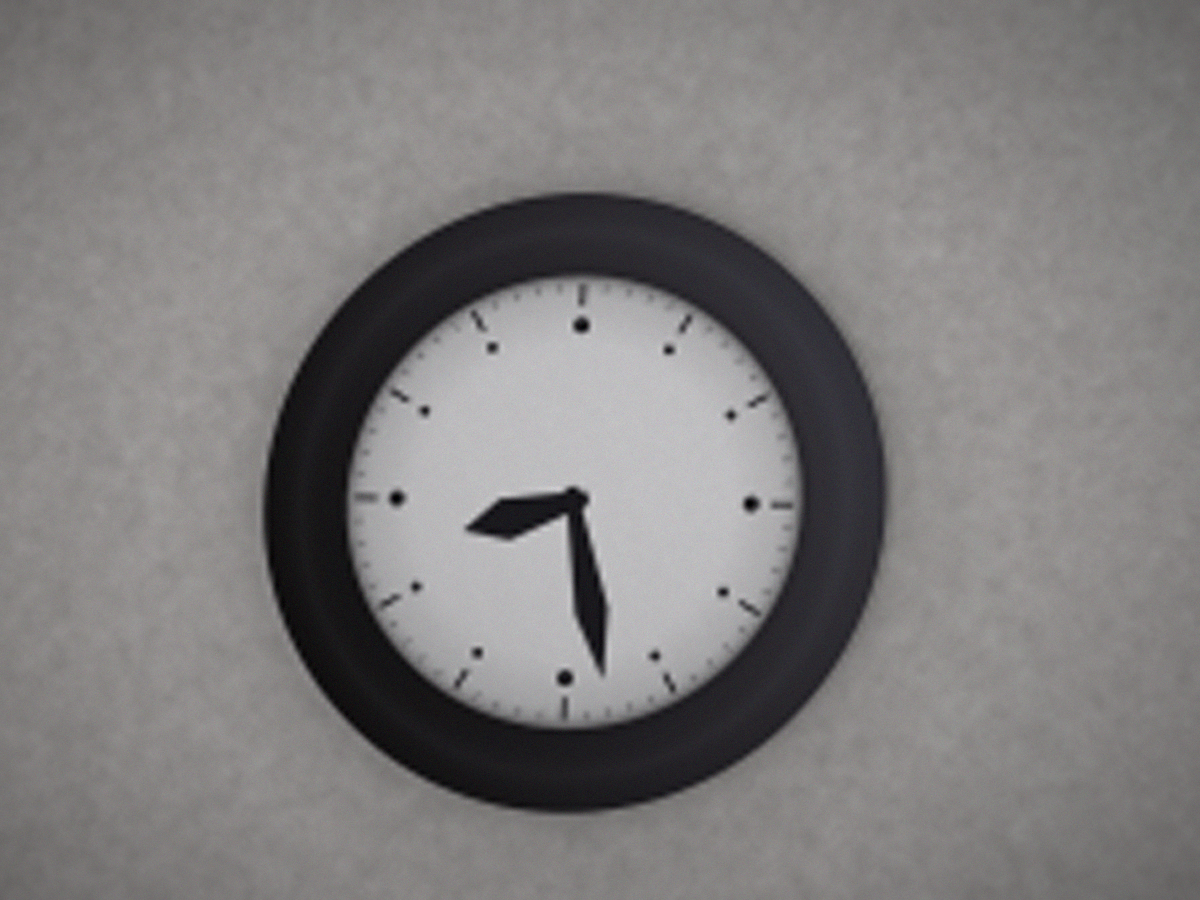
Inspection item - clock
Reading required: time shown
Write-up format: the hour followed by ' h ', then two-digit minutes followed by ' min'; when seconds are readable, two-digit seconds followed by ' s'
8 h 28 min
